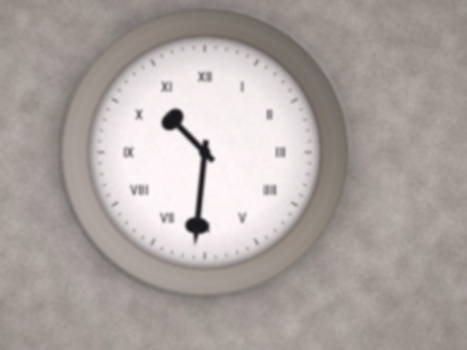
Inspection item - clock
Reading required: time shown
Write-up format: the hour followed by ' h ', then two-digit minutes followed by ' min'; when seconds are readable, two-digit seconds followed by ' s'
10 h 31 min
